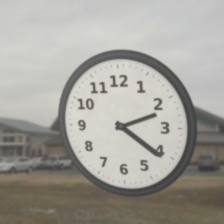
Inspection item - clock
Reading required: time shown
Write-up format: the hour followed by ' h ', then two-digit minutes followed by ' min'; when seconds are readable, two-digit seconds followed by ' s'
2 h 21 min
